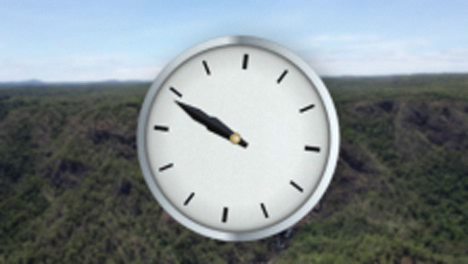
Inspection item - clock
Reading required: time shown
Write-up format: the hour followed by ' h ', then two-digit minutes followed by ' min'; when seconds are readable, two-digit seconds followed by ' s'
9 h 49 min
